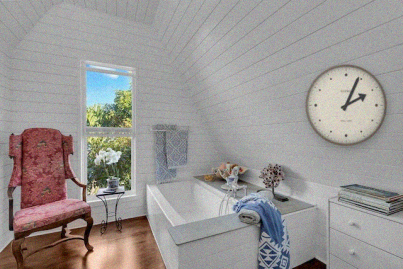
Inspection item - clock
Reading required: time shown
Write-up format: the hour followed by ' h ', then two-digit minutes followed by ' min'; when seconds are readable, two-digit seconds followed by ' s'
2 h 04 min
